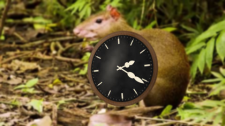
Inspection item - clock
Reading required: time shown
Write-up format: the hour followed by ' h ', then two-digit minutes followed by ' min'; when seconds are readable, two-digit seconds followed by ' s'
2 h 21 min
